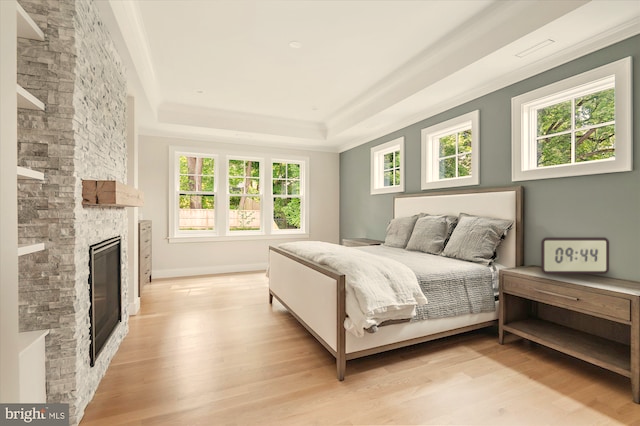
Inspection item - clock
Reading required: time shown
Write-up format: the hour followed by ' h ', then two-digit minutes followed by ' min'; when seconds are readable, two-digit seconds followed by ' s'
9 h 44 min
